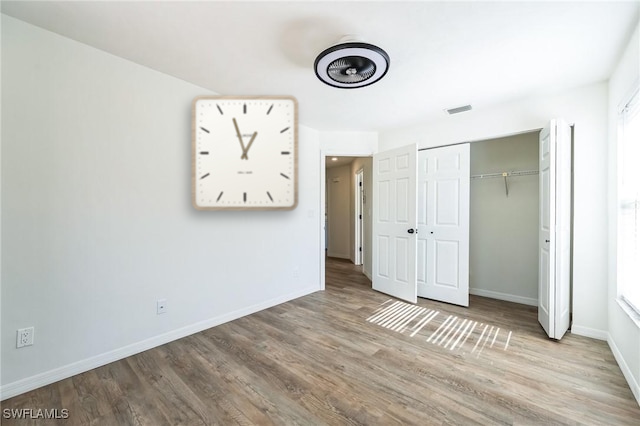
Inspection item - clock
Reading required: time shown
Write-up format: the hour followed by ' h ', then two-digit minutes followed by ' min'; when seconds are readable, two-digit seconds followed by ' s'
12 h 57 min
